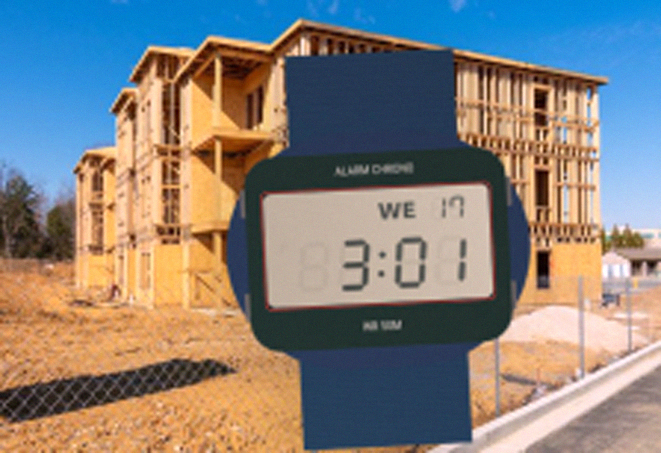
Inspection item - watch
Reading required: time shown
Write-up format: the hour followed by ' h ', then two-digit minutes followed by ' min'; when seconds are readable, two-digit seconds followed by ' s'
3 h 01 min
